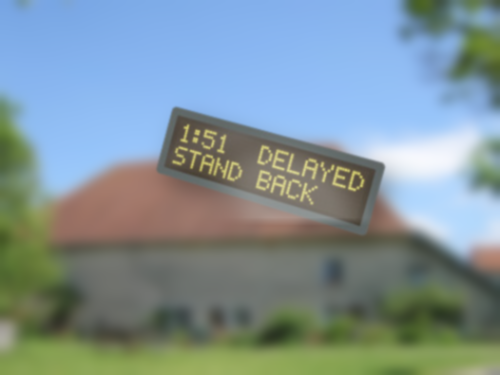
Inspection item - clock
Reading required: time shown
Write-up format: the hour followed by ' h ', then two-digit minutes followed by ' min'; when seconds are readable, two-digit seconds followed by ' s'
1 h 51 min
